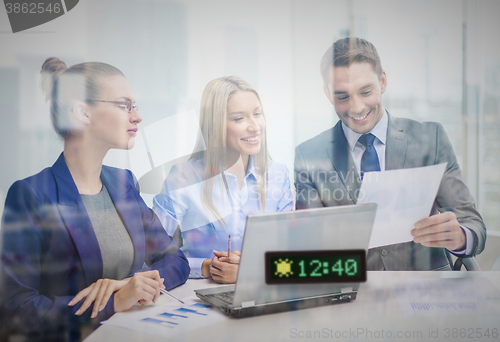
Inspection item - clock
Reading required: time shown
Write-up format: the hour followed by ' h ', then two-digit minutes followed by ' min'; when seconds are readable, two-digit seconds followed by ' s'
12 h 40 min
